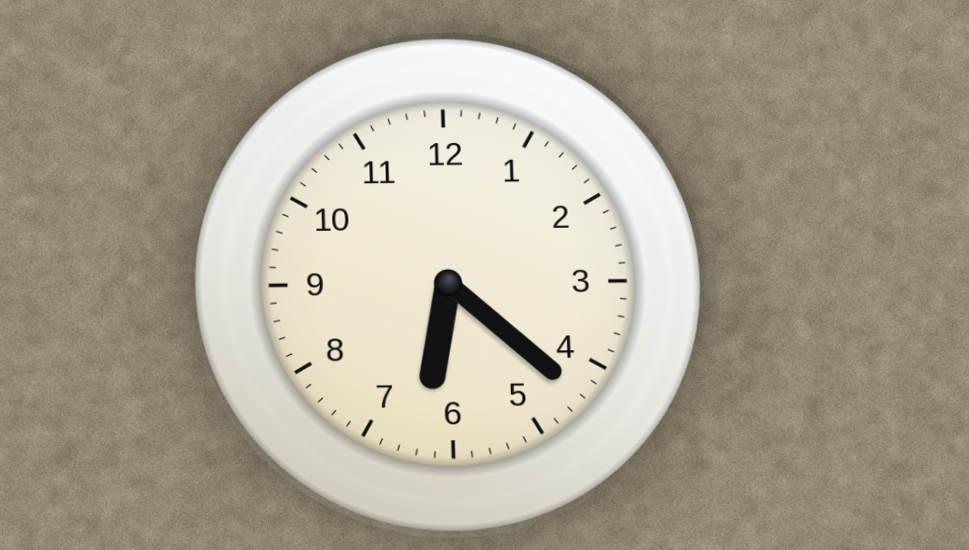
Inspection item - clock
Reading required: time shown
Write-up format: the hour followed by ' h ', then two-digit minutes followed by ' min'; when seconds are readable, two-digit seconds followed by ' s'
6 h 22 min
